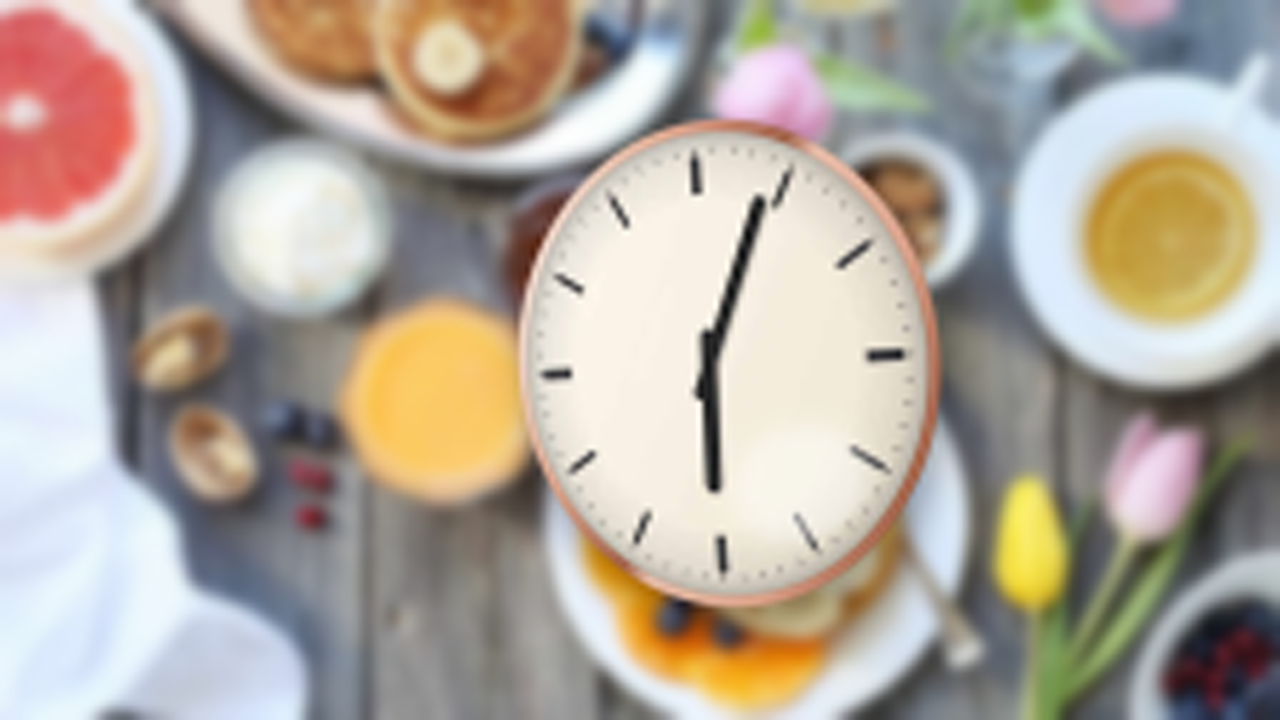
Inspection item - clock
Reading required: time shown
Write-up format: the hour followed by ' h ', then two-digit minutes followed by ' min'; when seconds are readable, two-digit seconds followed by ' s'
6 h 04 min
